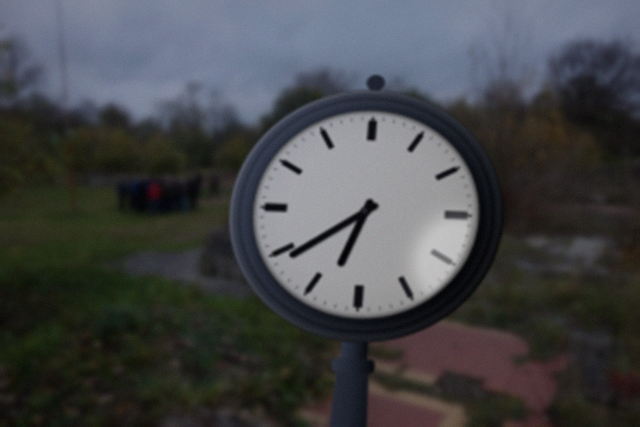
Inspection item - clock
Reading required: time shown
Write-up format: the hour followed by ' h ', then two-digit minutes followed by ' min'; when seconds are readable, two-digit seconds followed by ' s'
6 h 39 min
